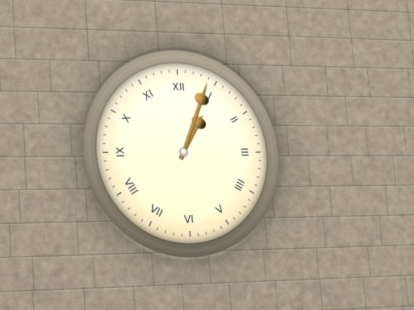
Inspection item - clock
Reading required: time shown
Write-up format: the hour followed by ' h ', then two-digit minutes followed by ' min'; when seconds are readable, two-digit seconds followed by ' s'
1 h 04 min
